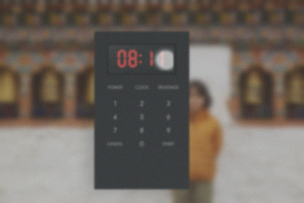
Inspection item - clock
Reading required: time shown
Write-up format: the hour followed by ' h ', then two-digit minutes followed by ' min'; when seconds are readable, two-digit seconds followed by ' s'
8 h 11 min
